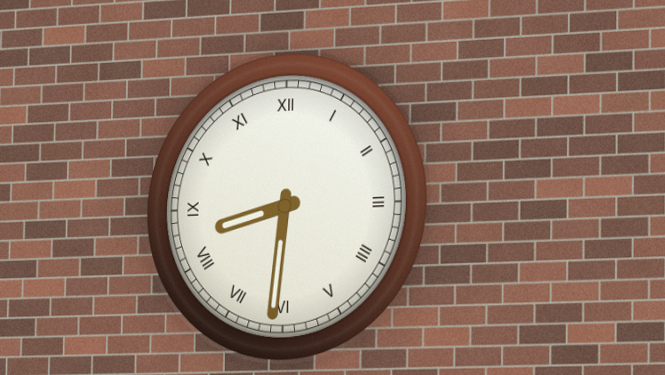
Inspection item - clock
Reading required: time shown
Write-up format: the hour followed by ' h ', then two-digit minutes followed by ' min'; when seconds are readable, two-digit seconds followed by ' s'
8 h 31 min
